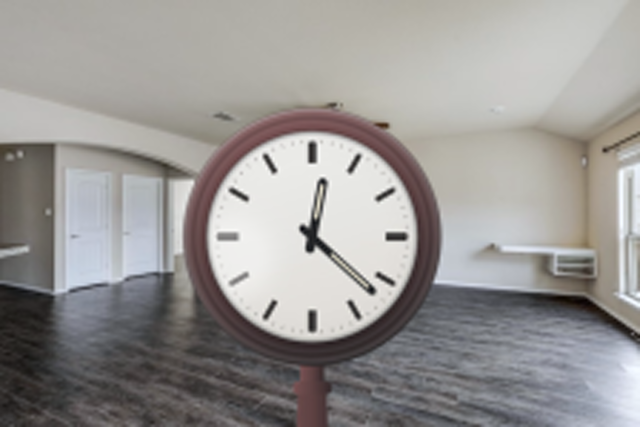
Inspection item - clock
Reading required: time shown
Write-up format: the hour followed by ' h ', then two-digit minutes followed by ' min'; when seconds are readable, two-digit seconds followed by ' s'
12 h 22 min
